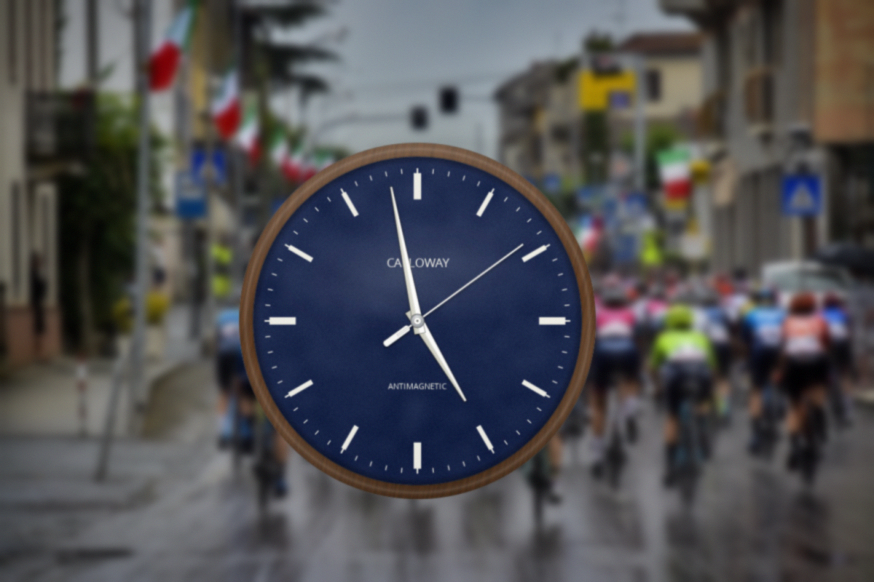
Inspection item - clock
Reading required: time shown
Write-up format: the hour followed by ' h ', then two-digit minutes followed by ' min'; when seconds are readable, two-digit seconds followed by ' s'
4 h 58 min 09 s
